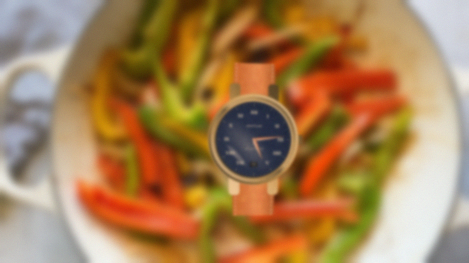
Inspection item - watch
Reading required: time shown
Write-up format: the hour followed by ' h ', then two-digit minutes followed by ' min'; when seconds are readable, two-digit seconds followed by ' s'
5 h 14 min
